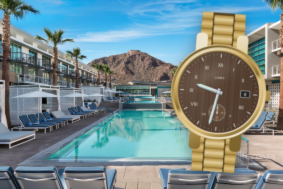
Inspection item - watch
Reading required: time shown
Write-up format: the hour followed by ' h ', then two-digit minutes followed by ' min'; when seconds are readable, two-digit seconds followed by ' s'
9 h 32 min
